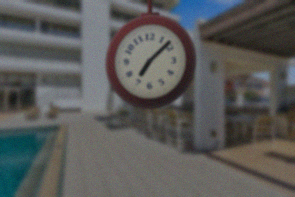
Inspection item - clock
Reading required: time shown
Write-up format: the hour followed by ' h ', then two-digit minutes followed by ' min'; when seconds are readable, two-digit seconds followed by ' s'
7 h 08 min
